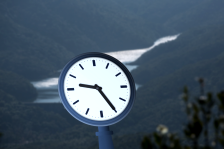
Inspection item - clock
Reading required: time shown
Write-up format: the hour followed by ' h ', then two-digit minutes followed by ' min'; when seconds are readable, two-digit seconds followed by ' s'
9 h 25 min
